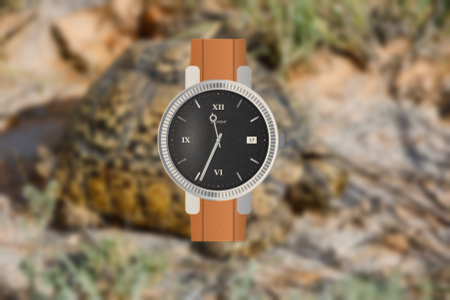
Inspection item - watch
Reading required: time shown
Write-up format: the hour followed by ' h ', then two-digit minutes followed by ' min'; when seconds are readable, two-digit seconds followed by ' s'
11 h 34 min
